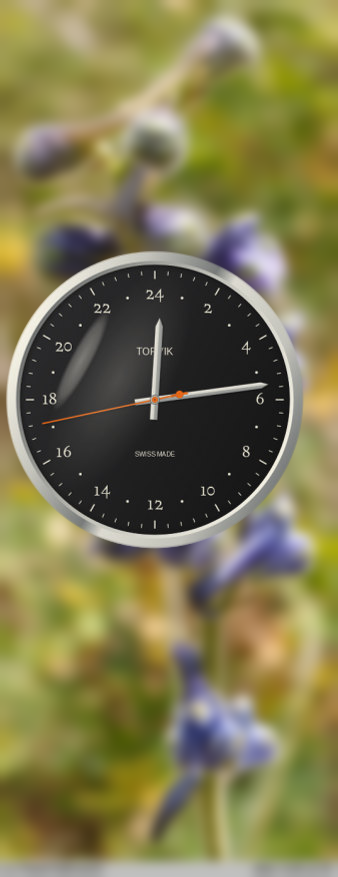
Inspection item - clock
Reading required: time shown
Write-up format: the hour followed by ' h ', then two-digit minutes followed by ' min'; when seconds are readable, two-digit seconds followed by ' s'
0 h 13 min 43 s
